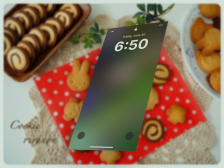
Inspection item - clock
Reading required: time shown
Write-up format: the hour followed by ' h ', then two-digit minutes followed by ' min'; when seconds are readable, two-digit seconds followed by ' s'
6 h 50 min
